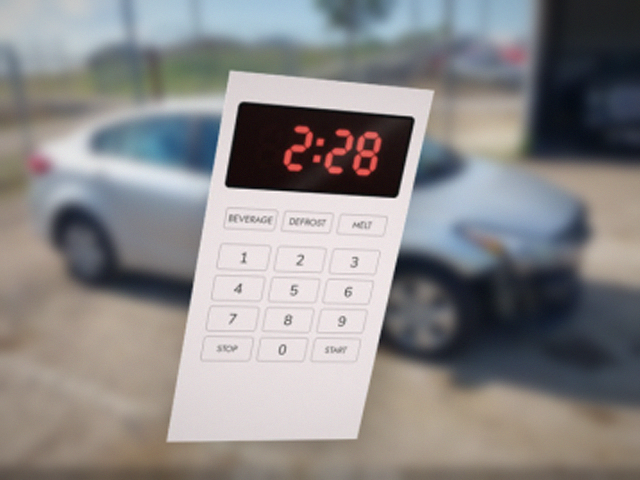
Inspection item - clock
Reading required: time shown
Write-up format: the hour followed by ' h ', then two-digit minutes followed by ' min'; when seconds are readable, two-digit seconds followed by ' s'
2 h 28 min
